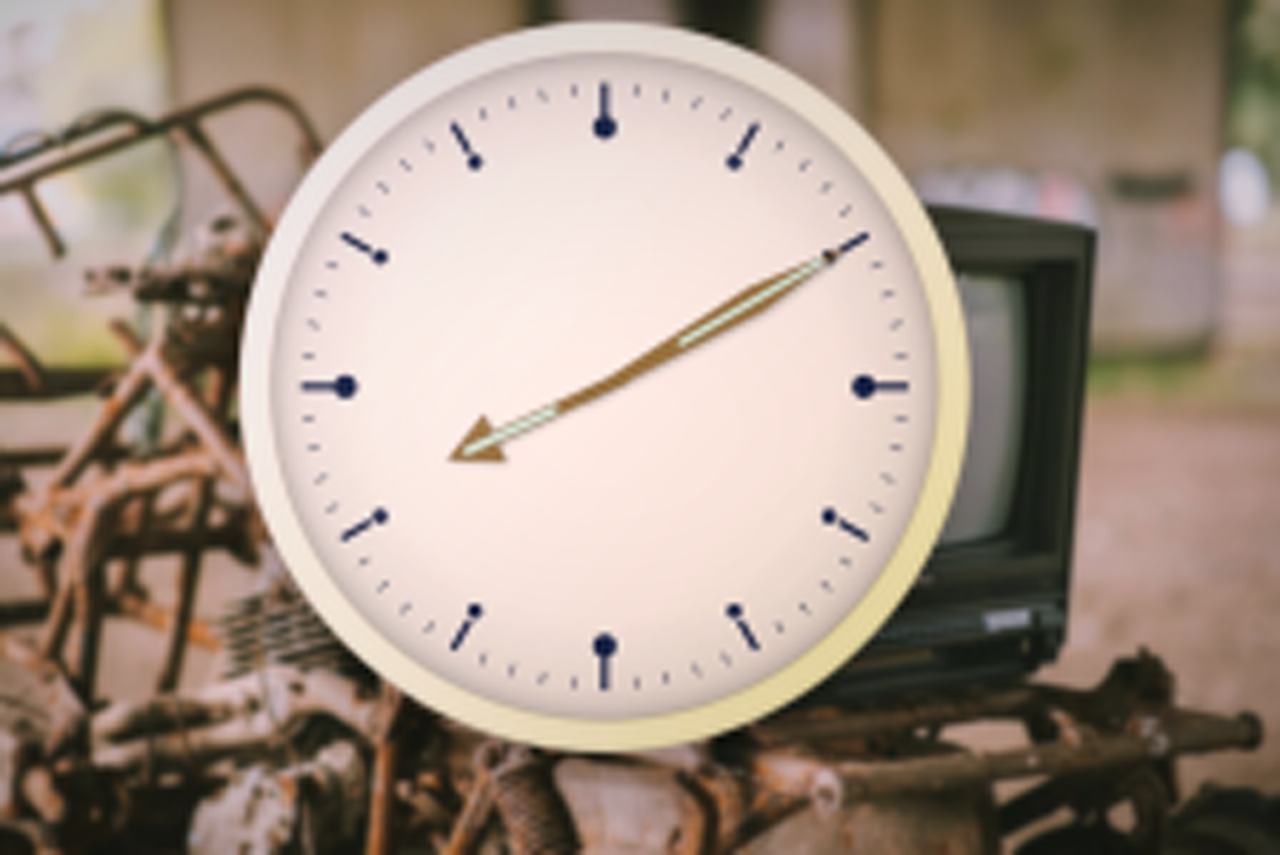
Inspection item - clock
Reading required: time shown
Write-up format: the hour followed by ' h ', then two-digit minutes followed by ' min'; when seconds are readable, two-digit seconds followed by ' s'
8 h 10 min
